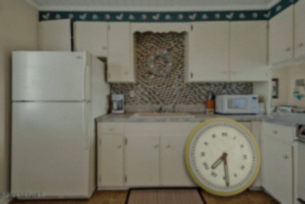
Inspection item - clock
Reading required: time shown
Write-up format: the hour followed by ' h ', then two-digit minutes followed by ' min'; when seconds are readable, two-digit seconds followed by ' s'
7 h 29 min
